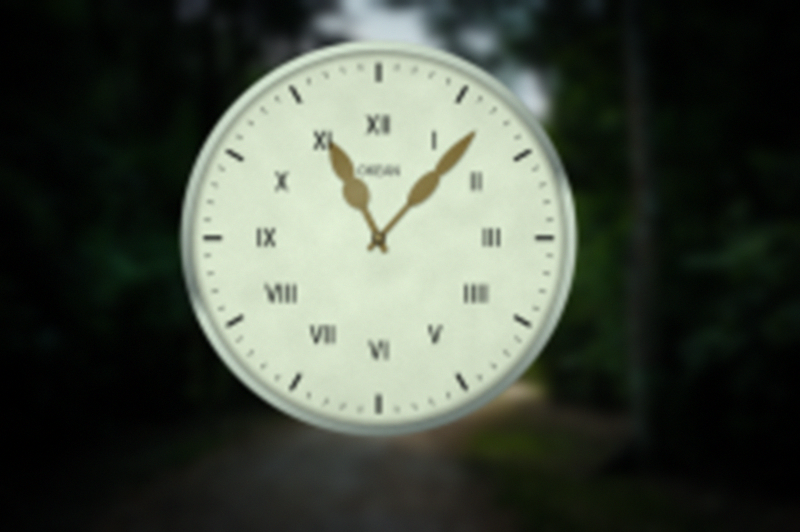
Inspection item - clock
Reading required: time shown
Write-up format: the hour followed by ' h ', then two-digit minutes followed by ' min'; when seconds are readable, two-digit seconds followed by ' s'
11 h 07 min
